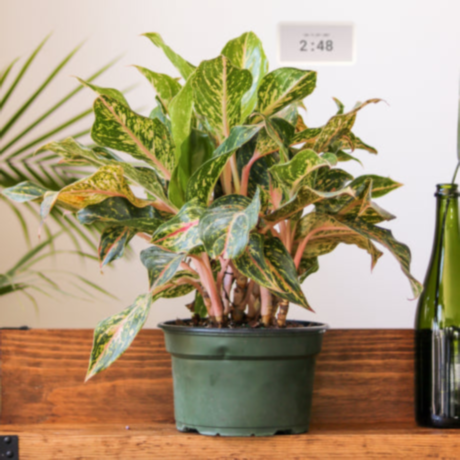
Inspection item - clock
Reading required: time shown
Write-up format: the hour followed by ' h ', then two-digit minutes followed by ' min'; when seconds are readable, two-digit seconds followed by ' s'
2 h 48 min
